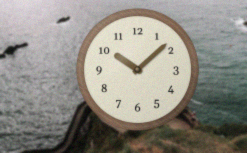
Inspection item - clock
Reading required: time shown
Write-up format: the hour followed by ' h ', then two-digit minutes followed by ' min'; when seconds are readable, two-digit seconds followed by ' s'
10 h 08 min
